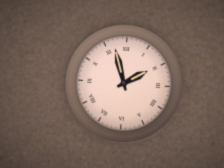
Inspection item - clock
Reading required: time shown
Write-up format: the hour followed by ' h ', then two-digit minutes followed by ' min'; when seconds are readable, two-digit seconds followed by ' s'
1 h 57 min
